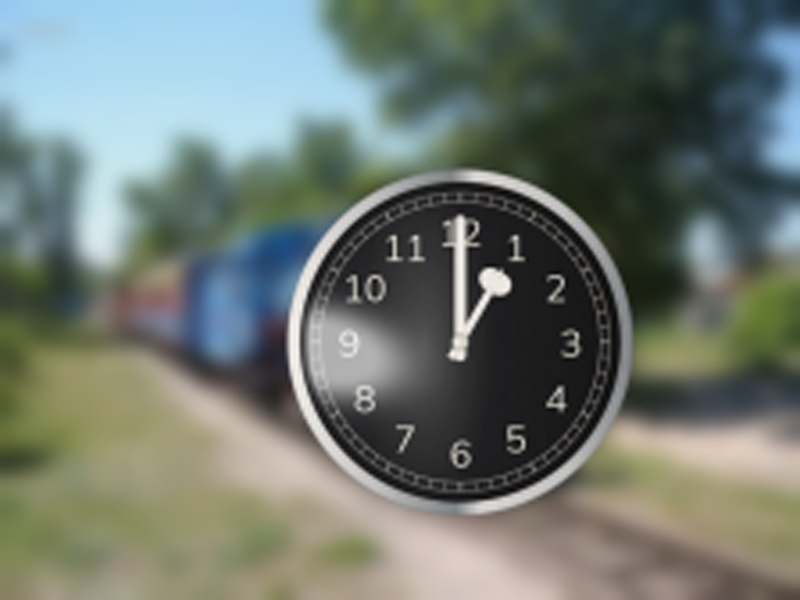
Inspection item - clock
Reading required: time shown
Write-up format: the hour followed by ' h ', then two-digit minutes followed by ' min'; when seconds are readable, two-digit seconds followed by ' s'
1 h 00 min
